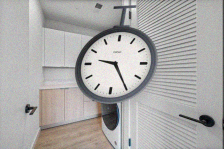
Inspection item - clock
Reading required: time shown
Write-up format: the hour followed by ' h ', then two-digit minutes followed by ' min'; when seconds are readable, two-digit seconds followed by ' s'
9 h 25 min
